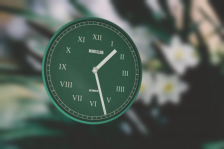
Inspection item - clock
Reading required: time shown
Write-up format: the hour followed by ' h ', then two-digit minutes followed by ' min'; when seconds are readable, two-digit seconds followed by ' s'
1 h 27 min
